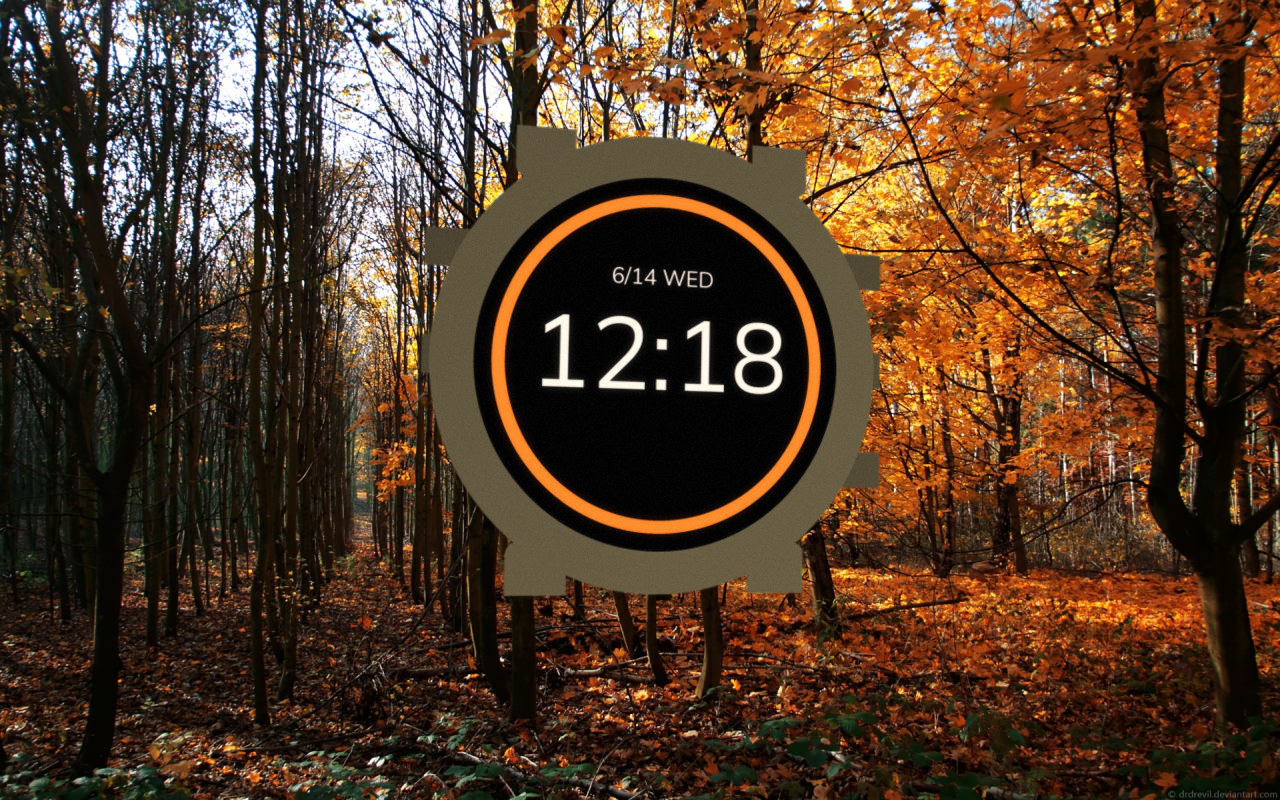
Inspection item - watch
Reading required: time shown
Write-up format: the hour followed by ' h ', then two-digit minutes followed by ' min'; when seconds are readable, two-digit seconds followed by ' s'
12 h 18 min
